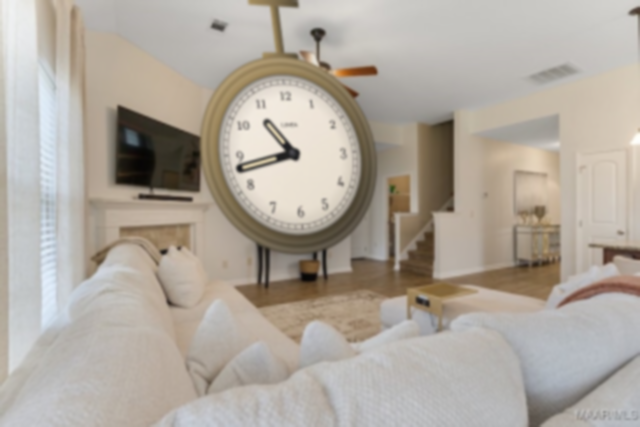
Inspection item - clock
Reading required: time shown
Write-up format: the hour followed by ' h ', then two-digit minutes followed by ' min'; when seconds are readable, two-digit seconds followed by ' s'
10 h 43 min
